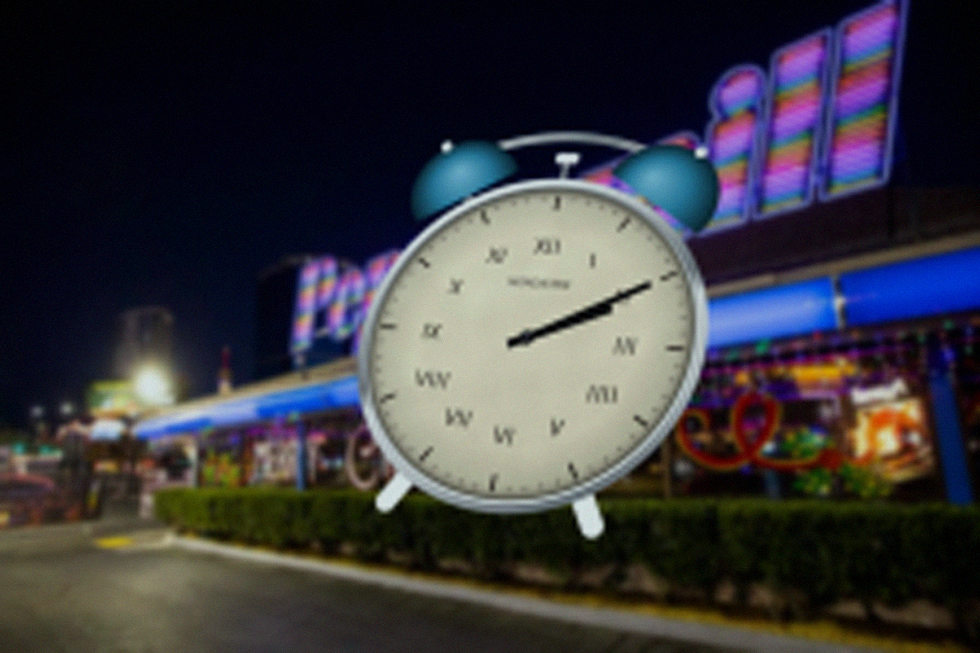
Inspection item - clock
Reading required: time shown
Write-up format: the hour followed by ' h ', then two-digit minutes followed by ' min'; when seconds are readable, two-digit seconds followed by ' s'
2 h 10 min
